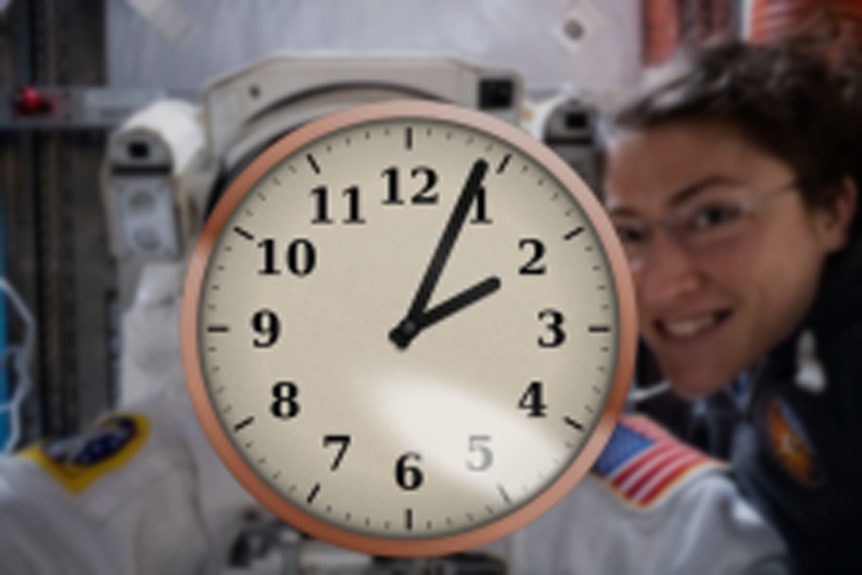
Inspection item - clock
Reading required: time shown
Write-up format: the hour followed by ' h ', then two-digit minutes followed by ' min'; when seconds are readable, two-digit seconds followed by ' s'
2 h 04 min
